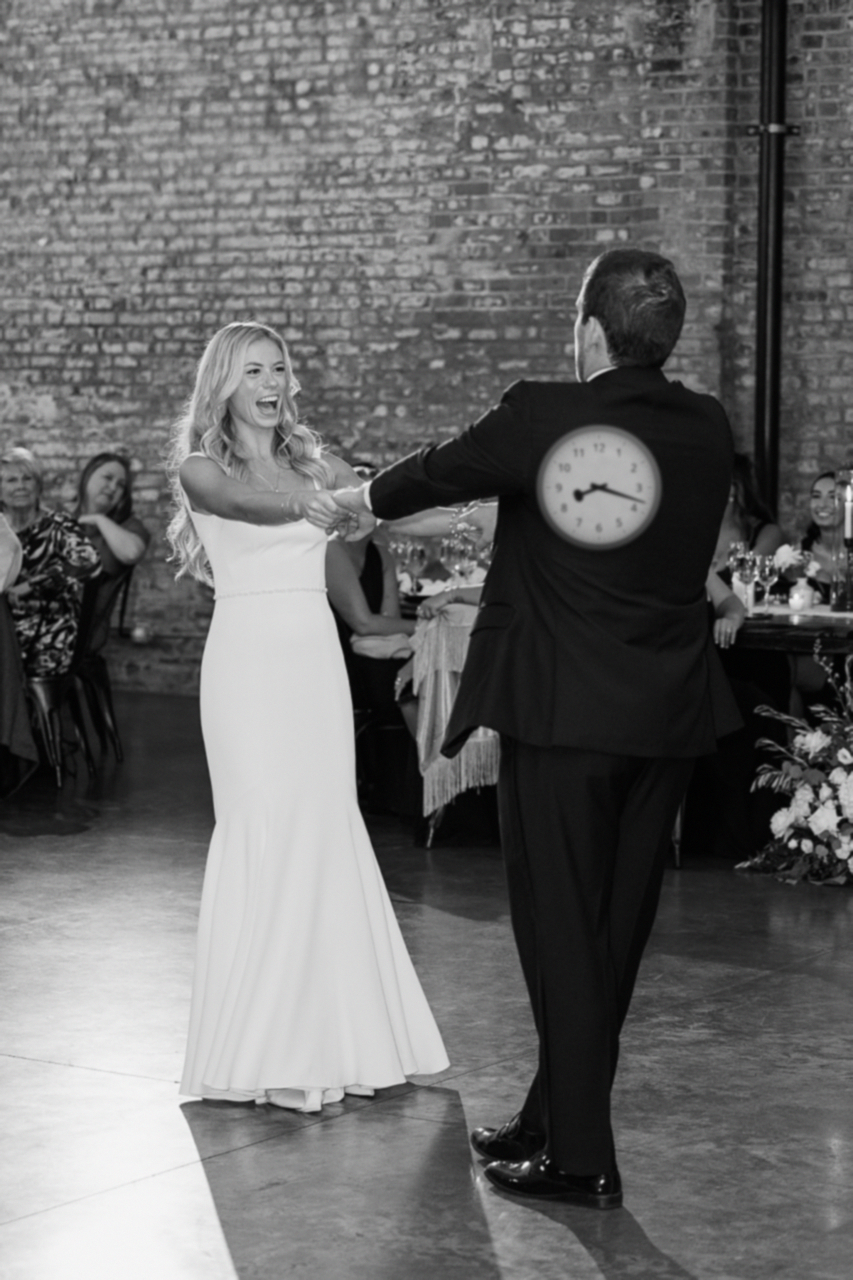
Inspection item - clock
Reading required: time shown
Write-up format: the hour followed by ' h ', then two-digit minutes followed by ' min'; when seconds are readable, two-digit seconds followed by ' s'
8 h 18 min
